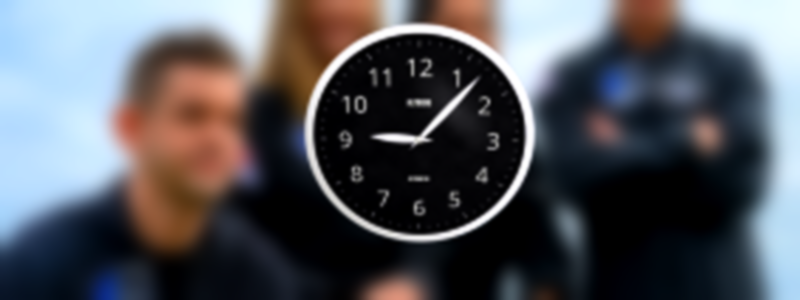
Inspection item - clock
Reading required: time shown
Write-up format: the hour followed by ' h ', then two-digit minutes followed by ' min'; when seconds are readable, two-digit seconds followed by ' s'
9 h 07 min
